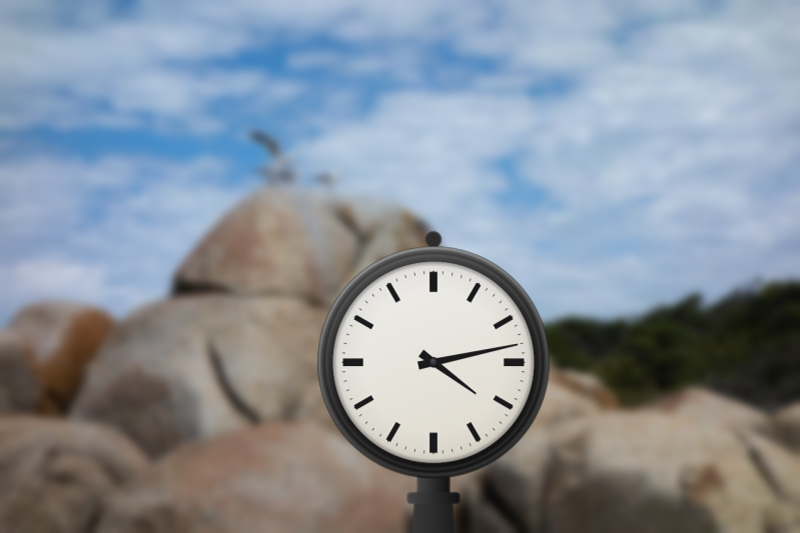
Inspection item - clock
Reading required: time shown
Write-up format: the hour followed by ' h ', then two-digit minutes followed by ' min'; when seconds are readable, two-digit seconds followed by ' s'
4 h 13 min
